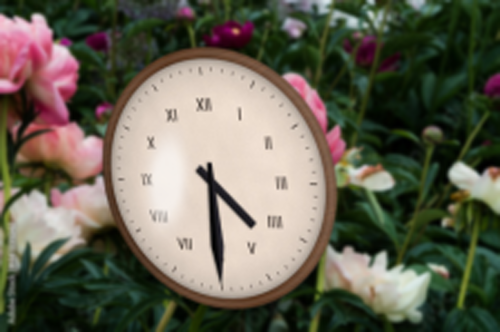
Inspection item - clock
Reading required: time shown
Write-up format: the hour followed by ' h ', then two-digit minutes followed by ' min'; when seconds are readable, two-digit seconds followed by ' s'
4 h 30 min
